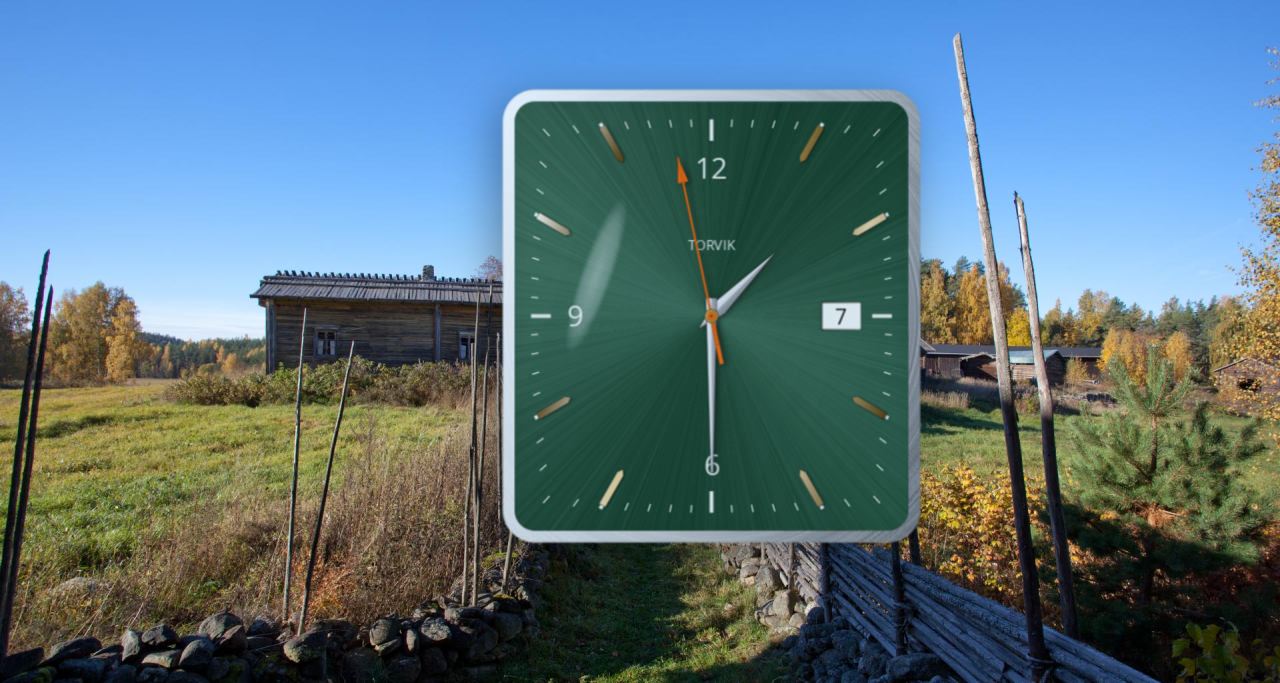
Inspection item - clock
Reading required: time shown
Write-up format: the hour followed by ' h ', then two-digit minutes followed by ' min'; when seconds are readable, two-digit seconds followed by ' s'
1 h 29 min 58 s
